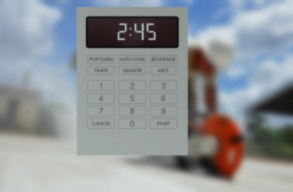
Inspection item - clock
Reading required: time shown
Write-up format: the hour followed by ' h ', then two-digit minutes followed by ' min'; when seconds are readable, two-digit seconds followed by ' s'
2 h 45 min
